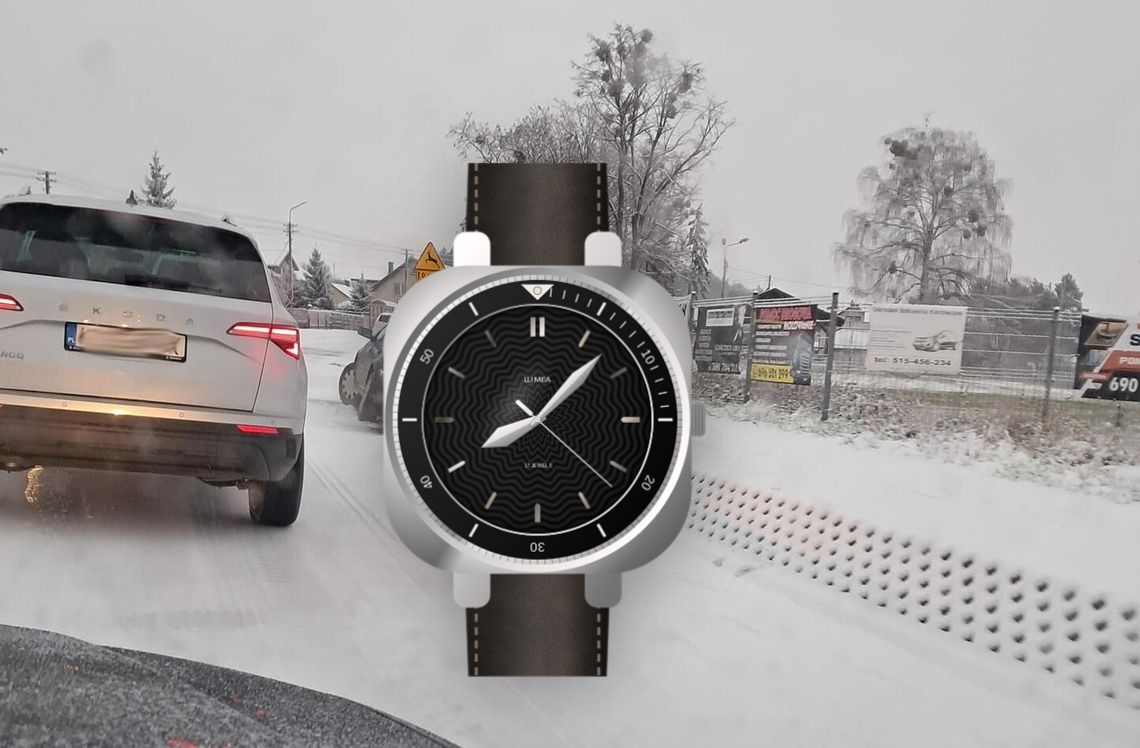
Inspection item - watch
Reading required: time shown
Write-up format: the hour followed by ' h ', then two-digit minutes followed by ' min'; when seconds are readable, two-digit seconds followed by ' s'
8 h 07 min 22 s
